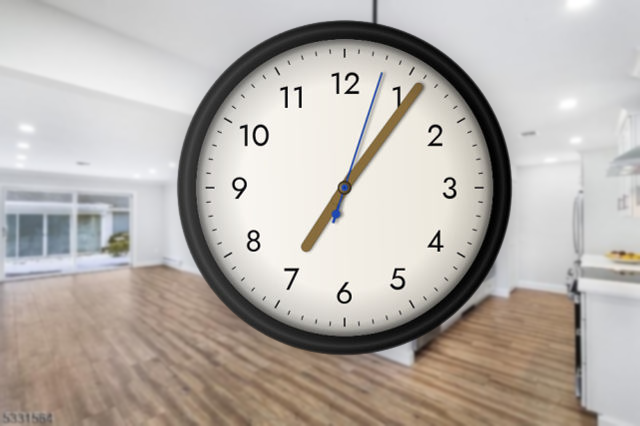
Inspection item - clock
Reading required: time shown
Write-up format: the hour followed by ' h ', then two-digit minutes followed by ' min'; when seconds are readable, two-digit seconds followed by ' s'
7 h 06 min 03 s
